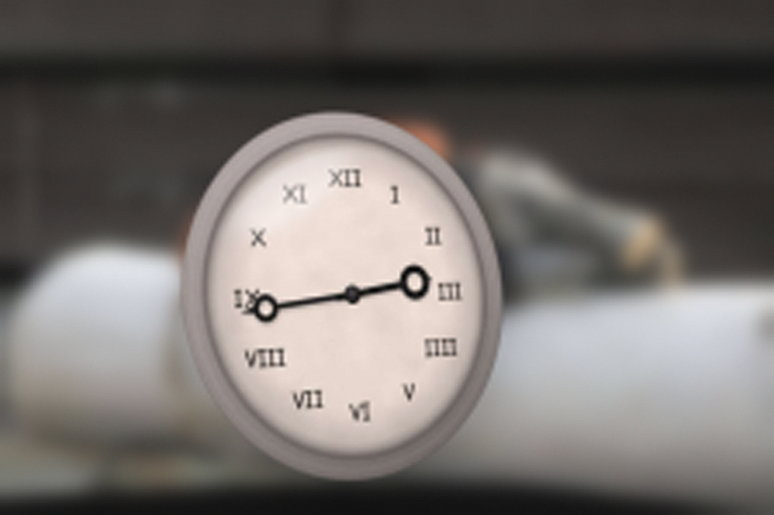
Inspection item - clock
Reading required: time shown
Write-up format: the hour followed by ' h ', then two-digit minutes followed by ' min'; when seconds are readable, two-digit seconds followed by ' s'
2 h 44 min
